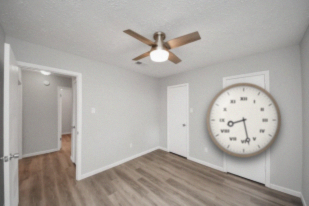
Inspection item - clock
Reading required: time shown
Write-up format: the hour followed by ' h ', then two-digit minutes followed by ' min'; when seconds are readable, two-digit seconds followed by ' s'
8 h 28 min
